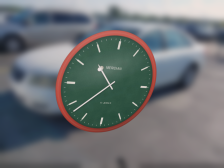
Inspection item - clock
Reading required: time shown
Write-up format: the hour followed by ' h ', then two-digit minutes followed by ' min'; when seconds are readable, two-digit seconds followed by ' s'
10 h 38 min
